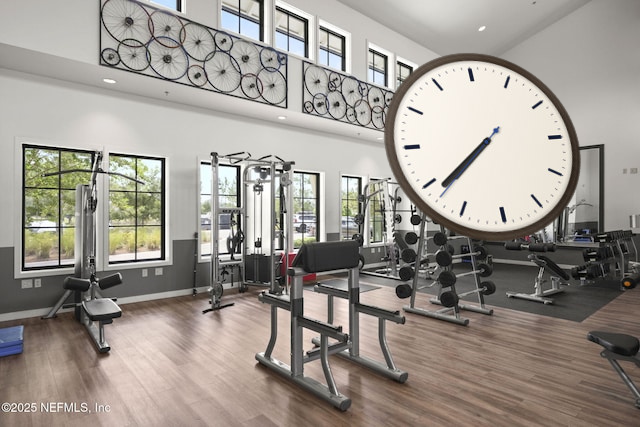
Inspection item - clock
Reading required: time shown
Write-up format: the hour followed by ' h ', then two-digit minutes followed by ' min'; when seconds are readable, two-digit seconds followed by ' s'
7 h 38 min 38 s
